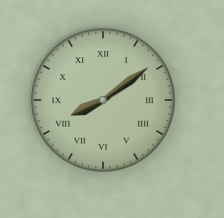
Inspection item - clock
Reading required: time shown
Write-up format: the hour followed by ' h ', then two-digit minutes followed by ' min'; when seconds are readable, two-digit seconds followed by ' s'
8 h 09 min
